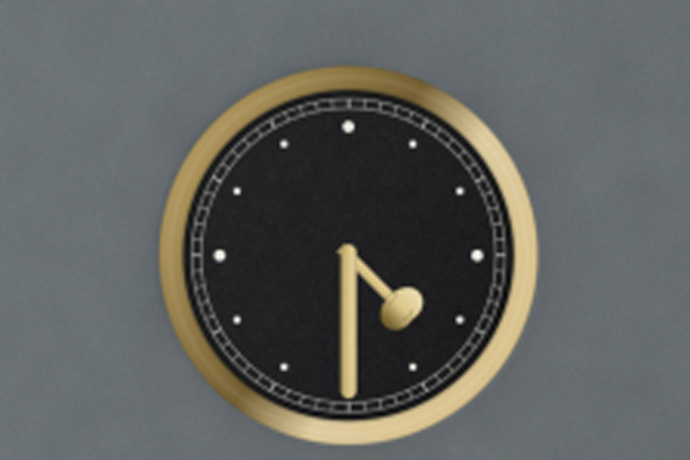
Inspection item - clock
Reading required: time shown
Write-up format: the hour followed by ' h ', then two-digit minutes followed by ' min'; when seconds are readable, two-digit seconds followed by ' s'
4 h 30 min
